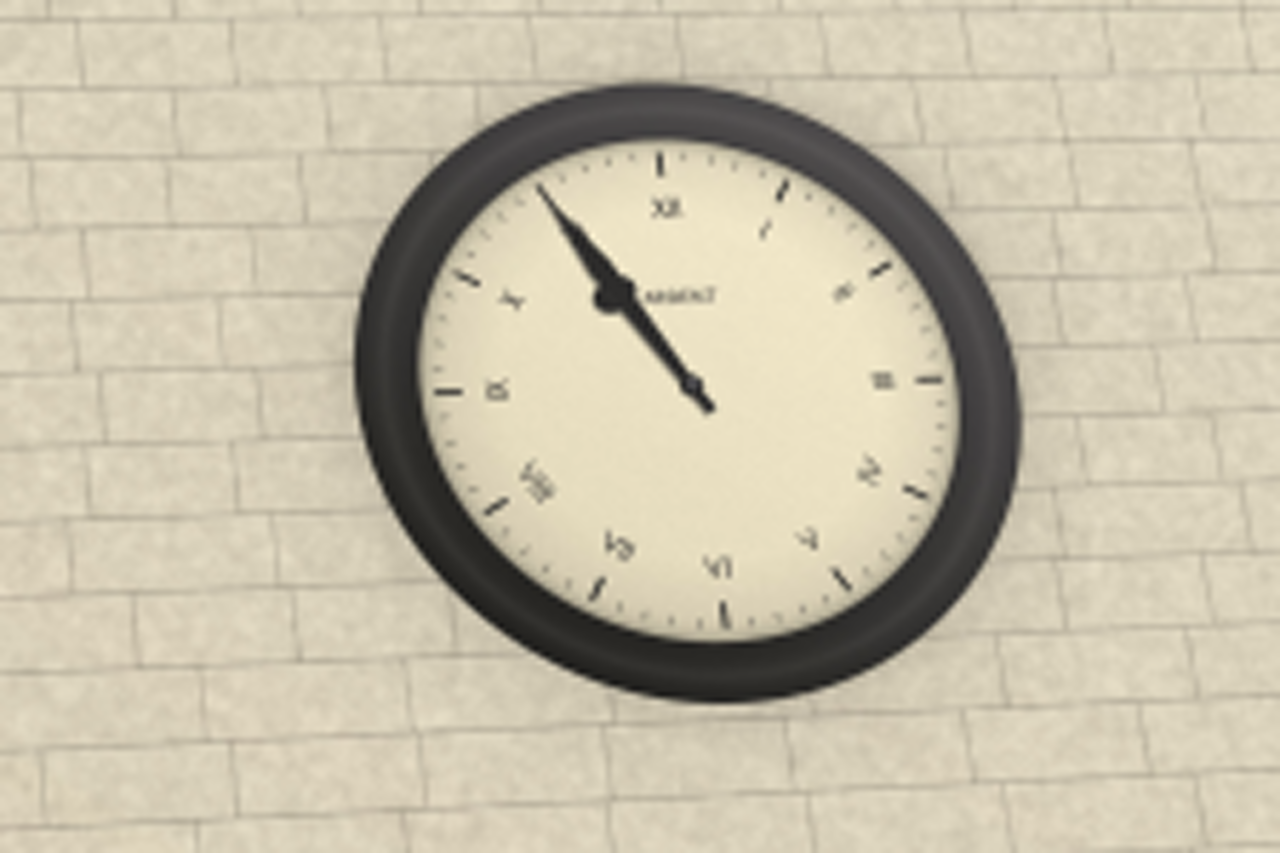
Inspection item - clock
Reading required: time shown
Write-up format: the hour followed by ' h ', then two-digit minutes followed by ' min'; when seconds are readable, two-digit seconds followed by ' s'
10 h 55 min
